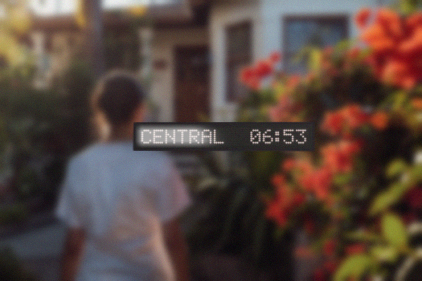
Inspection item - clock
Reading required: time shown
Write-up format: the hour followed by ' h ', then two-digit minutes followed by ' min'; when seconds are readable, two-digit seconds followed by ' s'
6 h 53 min
